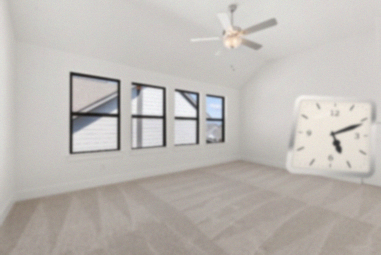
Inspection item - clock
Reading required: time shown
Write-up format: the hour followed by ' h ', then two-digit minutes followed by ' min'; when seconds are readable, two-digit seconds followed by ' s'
5 h 11 min
